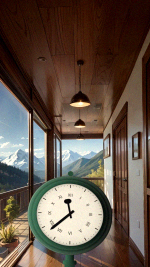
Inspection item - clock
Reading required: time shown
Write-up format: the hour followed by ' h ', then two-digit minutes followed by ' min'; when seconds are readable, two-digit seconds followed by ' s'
11 h 38 min
